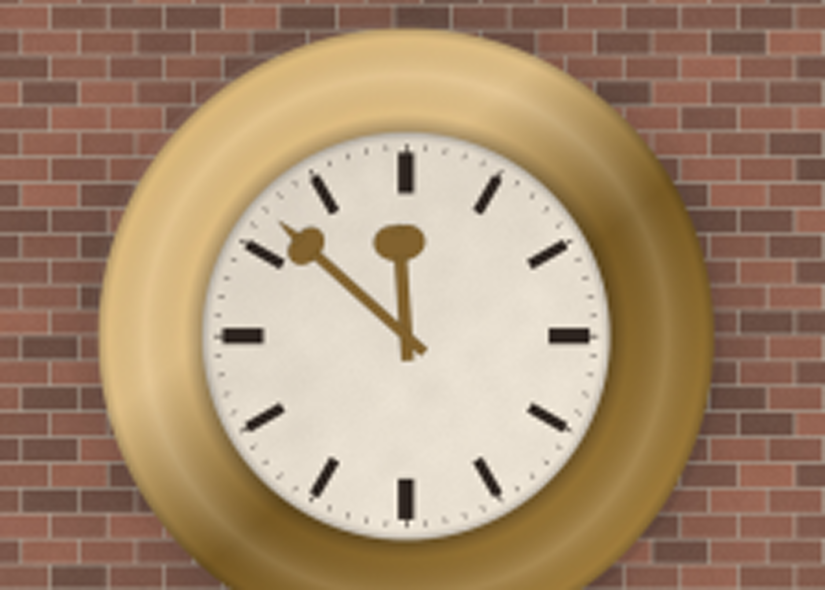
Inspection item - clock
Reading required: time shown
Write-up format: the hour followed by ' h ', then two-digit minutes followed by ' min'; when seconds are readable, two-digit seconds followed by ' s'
11 h 52 min
